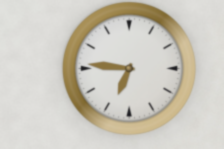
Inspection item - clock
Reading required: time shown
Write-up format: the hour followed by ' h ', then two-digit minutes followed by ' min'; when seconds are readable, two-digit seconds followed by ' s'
6 h 46 min
